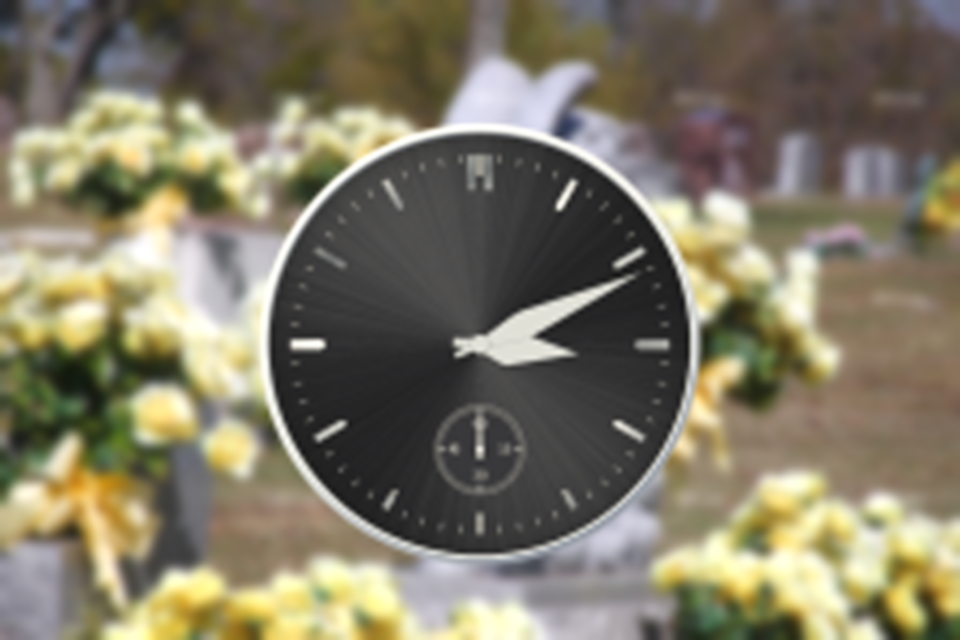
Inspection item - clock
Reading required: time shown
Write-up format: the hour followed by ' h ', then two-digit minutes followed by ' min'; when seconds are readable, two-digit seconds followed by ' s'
3 h 11 min
